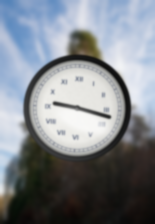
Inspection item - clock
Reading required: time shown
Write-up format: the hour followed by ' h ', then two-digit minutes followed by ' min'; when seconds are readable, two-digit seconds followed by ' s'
9 h 17 min
